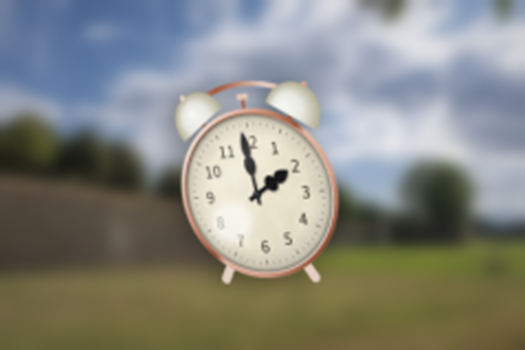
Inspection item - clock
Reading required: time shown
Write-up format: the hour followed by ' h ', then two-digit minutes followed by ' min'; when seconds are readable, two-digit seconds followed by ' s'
1 h 59 min
